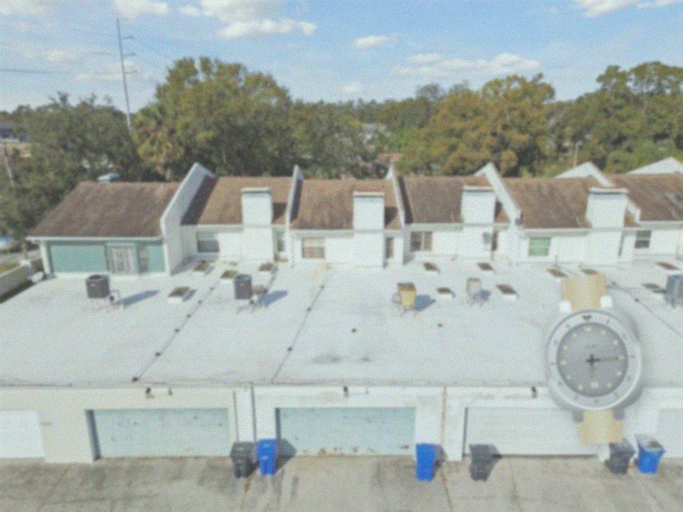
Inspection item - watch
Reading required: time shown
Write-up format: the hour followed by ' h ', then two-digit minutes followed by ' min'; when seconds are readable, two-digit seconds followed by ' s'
6 h 15 min
